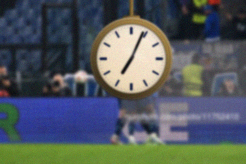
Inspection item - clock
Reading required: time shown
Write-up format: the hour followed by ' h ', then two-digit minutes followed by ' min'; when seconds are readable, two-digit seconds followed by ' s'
7 h 04 min
